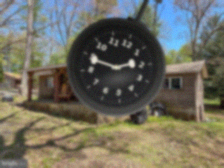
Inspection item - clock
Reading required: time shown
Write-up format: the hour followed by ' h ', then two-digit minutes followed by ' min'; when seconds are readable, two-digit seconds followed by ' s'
1 h 44 min
